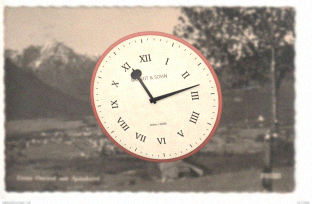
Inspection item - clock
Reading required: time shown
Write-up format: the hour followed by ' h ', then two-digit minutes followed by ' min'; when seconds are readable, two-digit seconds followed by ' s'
11 h 13 min
